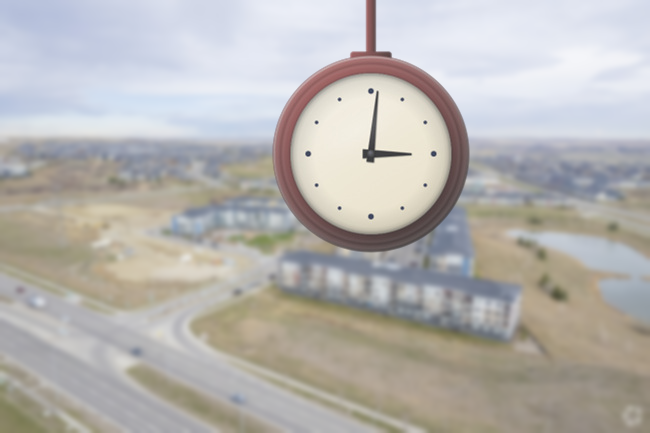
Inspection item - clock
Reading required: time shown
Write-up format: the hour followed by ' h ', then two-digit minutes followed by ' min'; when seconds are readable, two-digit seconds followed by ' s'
3 h 01 min
